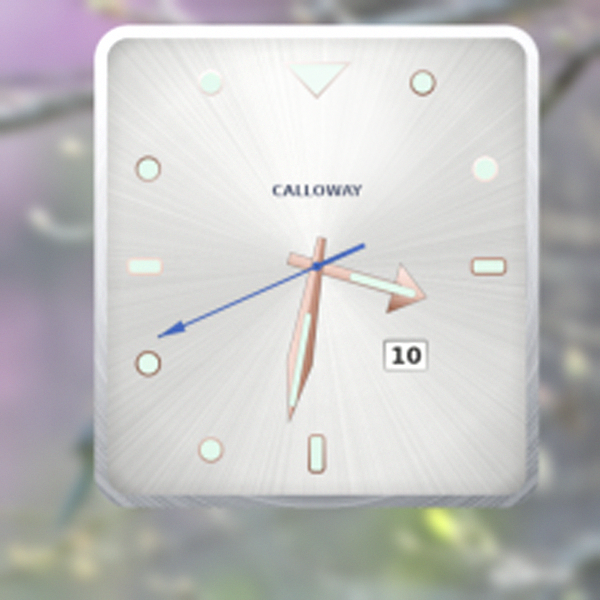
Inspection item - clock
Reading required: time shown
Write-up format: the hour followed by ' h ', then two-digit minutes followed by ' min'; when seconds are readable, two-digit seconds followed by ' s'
3 h 31 min 41 s
